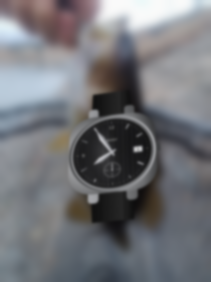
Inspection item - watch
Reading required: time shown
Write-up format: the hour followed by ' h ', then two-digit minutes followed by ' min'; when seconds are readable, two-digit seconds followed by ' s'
7 h 55 min
